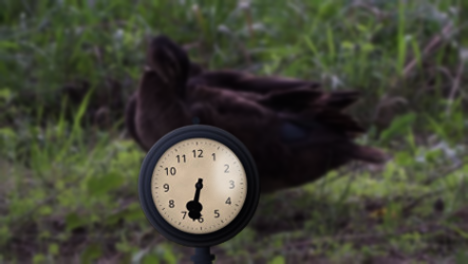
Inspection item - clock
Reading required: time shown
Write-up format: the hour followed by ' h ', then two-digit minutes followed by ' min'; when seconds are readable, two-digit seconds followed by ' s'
6 h 32 min
